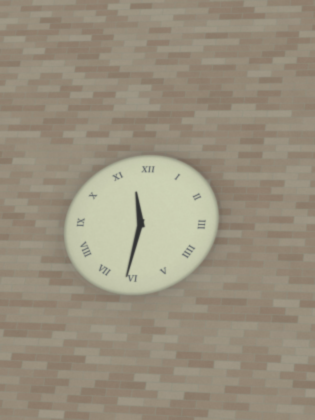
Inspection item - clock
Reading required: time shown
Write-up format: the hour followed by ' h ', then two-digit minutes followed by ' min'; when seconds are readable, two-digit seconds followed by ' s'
11 h 31 min
